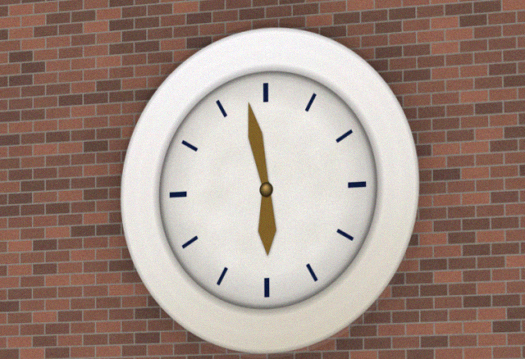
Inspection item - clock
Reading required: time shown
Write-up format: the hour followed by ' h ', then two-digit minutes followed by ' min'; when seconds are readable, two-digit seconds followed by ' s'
5 h 58 min
